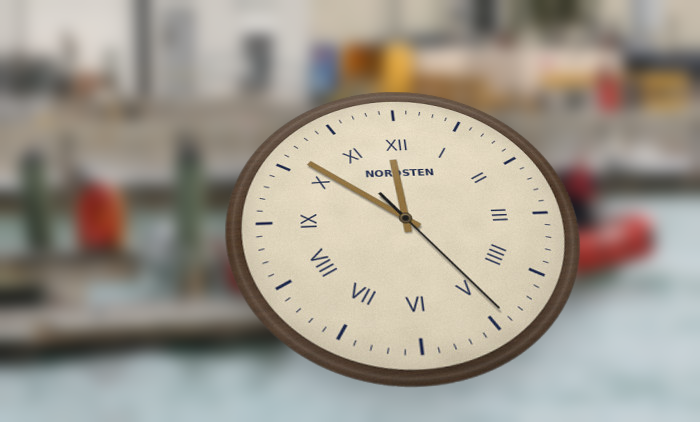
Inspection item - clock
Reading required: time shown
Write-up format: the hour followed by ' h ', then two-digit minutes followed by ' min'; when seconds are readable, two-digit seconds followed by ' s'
11 h 51 min 24 s
